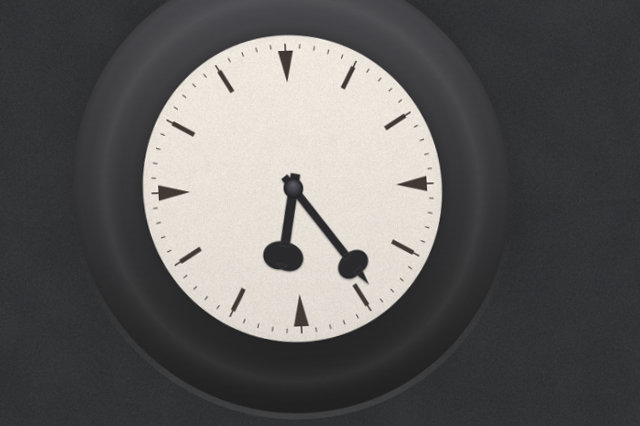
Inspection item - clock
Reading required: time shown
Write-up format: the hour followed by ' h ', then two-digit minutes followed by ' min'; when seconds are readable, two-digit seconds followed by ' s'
6 h 24 min
